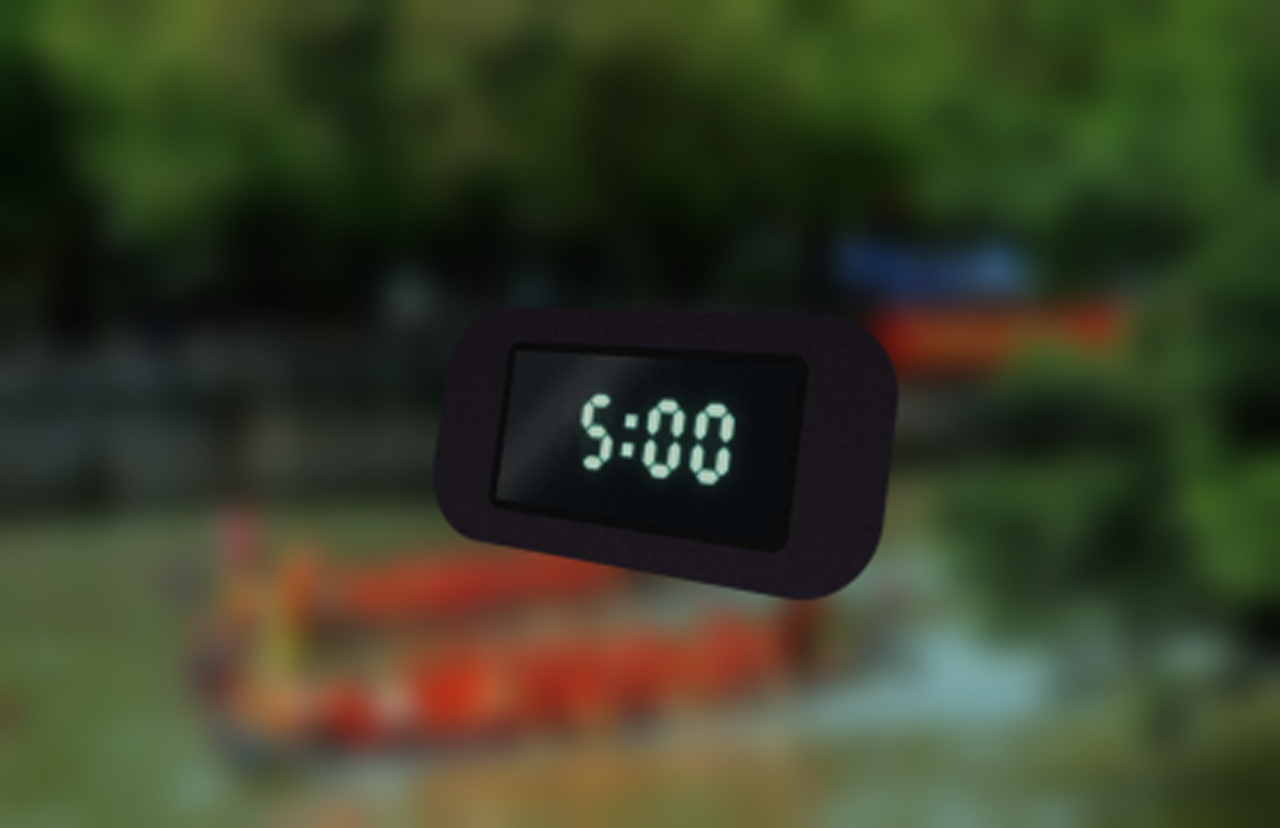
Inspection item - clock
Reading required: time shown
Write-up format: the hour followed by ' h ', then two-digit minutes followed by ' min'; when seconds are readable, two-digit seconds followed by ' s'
5 h 00 min
